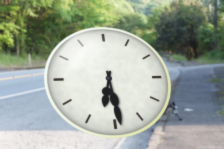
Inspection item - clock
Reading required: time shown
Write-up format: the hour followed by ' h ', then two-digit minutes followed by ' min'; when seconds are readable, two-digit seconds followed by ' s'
6 h 29 min
